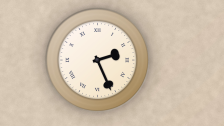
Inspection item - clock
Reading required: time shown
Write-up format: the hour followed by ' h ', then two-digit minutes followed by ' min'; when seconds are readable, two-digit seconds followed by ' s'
2 h 26 min
